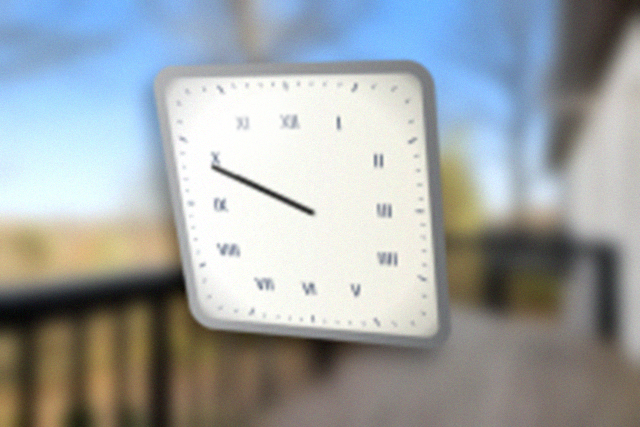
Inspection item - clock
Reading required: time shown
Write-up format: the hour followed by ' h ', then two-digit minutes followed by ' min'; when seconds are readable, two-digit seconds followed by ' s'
9 h 49 min
